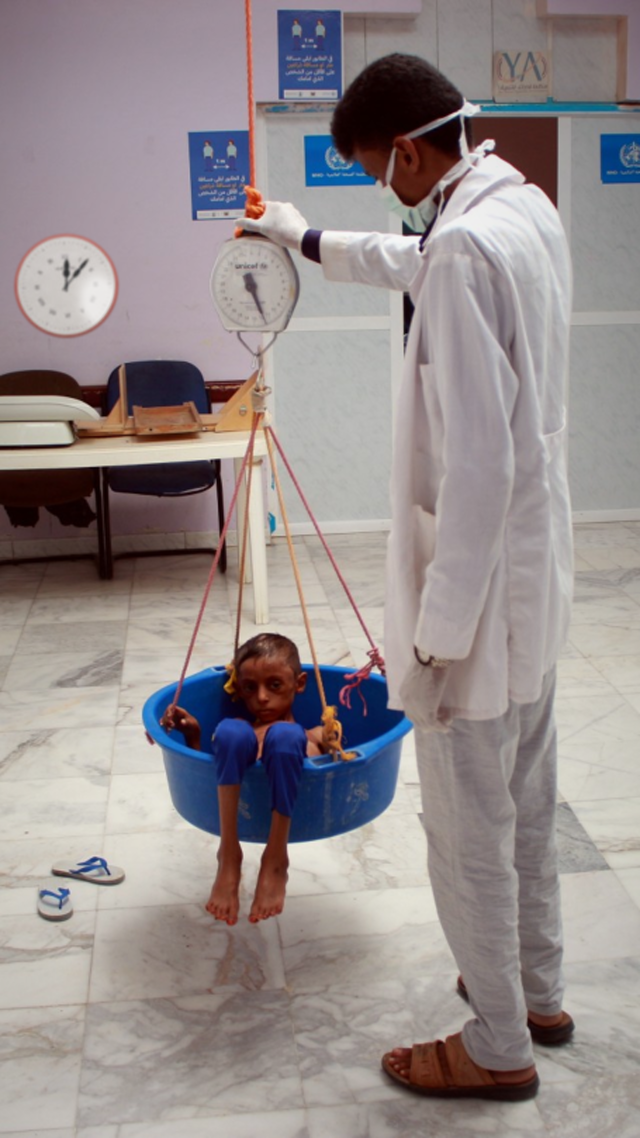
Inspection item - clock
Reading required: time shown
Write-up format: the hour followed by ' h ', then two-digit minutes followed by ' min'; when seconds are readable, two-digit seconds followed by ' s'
12 h 07 min
